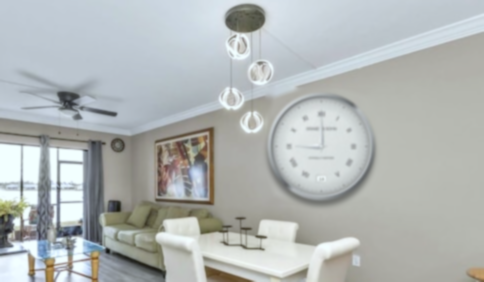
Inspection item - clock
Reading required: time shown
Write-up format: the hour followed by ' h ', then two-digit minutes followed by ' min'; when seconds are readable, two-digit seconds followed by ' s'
9 h 00 min
